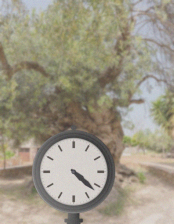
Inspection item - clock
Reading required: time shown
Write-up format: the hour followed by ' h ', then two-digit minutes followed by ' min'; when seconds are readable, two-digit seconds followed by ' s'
4 h 22 min
